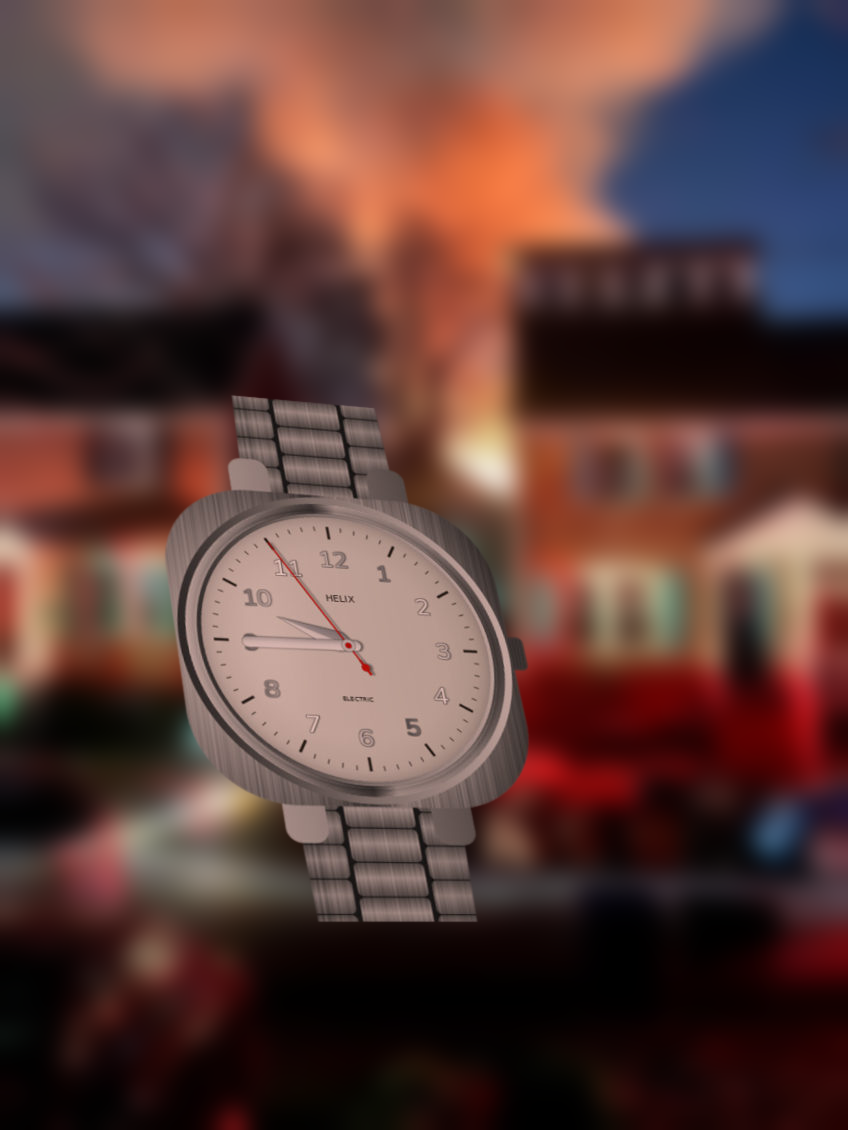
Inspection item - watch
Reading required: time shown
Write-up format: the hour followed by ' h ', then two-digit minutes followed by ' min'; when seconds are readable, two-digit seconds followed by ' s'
9 h 44 min 55 s
